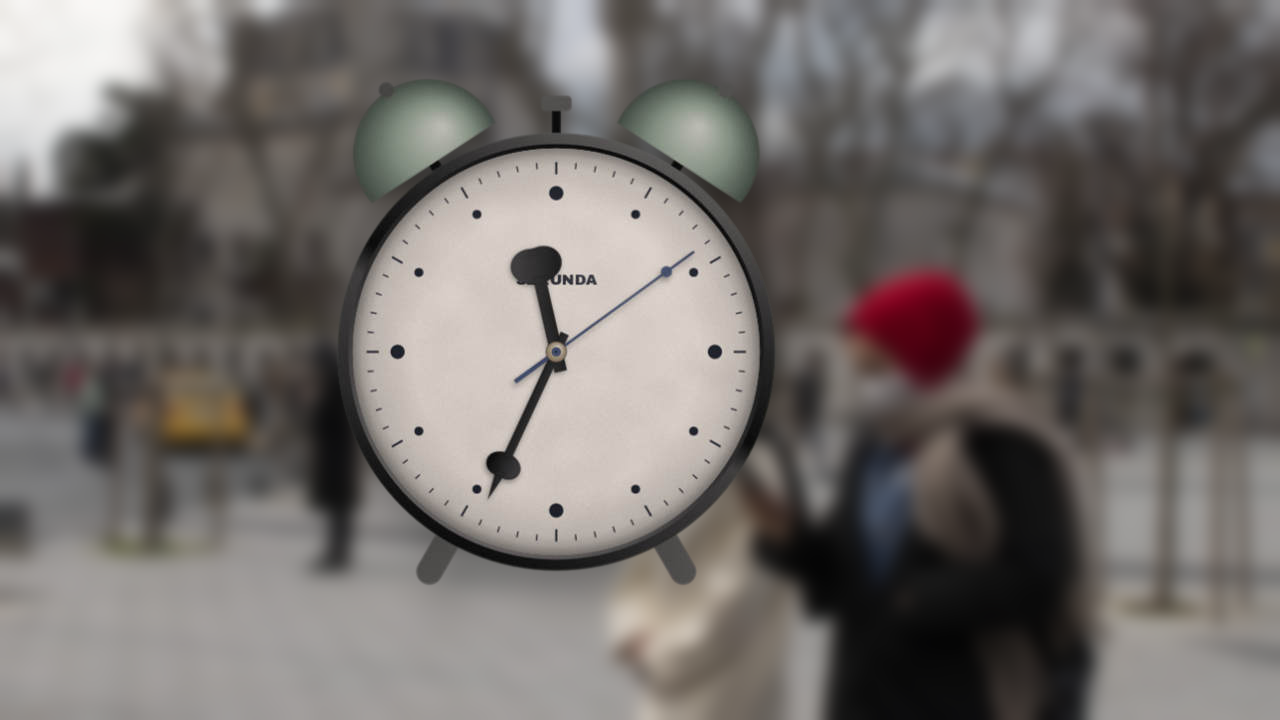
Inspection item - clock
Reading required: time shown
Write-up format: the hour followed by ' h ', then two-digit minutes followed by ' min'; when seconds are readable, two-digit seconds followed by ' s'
11 h 34 min 09 s
